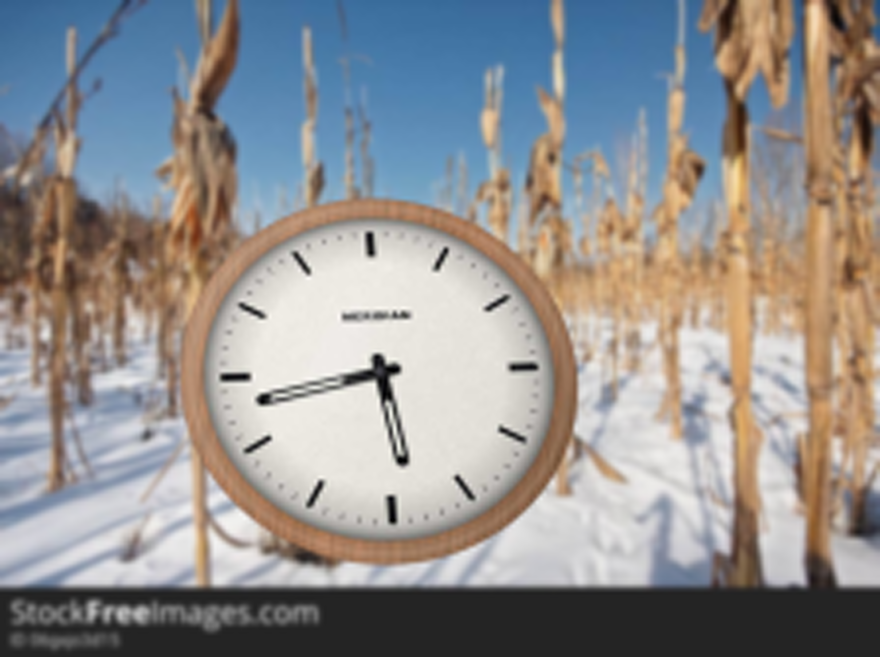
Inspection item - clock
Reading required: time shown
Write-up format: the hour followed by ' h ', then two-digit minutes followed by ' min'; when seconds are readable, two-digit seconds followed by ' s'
5 h 43 min
